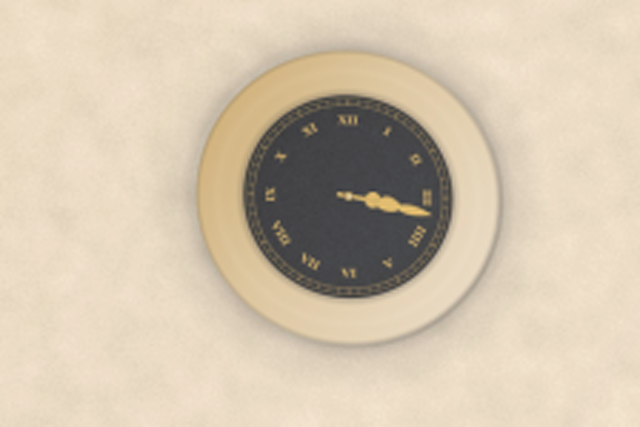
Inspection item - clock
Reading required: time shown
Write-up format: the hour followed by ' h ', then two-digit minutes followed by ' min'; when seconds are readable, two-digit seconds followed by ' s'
3 h 17 min
